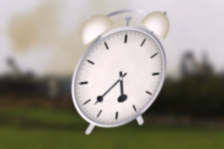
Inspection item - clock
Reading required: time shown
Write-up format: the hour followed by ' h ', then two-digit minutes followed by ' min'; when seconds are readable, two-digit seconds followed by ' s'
5 h 38 min
